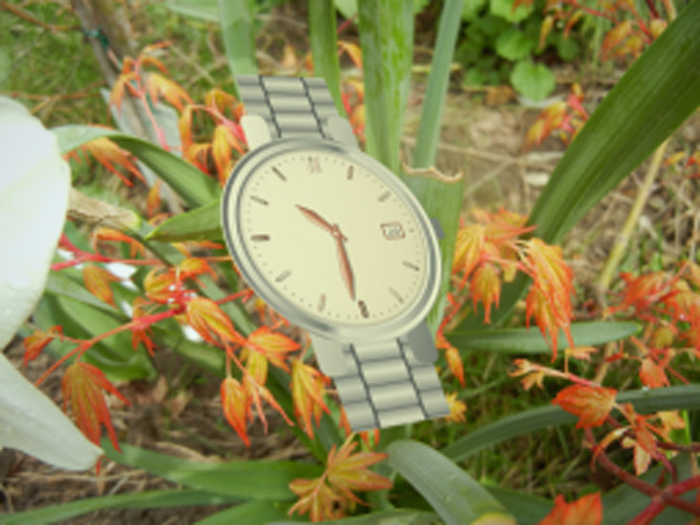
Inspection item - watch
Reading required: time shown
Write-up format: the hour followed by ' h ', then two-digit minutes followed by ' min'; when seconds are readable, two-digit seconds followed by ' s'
10 h 31 min
